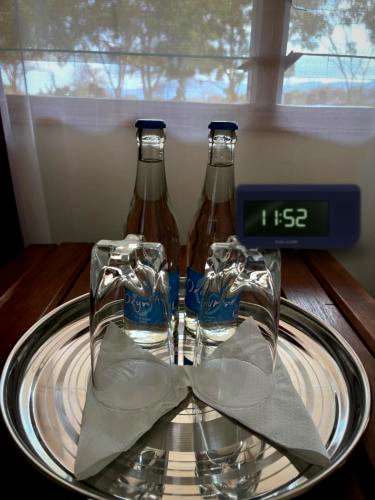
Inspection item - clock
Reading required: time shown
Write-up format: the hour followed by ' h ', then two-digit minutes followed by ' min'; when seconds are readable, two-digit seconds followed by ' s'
11 h 52 min
